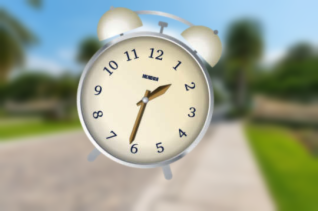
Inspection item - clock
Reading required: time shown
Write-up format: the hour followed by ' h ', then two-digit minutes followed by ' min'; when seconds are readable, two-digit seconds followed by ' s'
1 h 31 min
